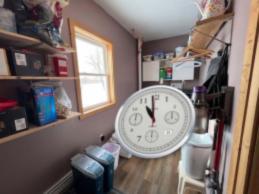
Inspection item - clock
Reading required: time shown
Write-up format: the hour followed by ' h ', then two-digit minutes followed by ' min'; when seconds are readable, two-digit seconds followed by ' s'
10 h 59 min
